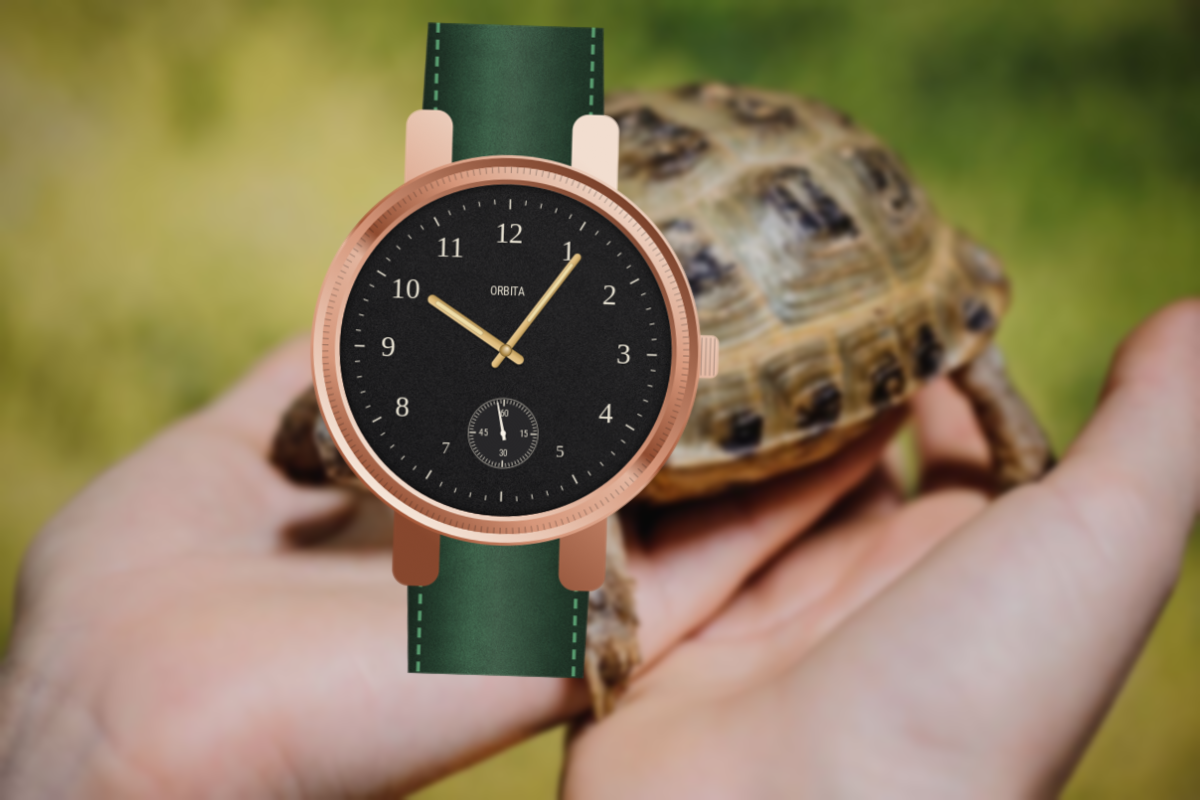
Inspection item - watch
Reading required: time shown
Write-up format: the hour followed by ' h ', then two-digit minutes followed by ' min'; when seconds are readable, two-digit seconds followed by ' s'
10 h 05 min 58 s
